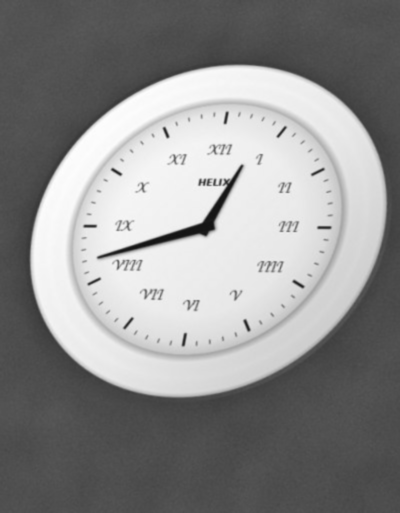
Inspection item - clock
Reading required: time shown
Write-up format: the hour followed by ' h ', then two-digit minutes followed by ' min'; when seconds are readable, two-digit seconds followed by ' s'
12 h 42 min
